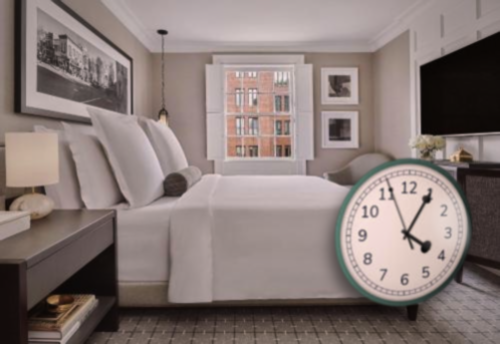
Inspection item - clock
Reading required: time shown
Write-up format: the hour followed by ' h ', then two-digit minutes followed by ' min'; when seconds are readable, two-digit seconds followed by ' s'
4 h 04 min 56 s
